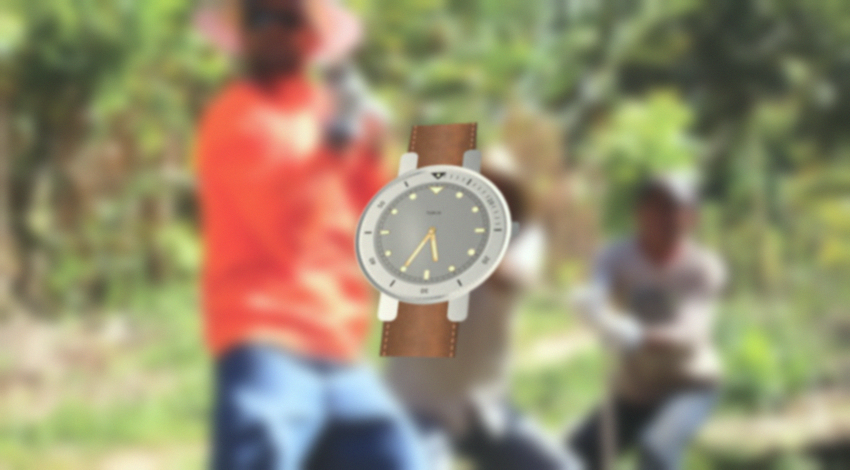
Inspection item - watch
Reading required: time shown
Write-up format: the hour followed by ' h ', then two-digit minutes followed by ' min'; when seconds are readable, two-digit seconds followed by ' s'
5 h 35 min
